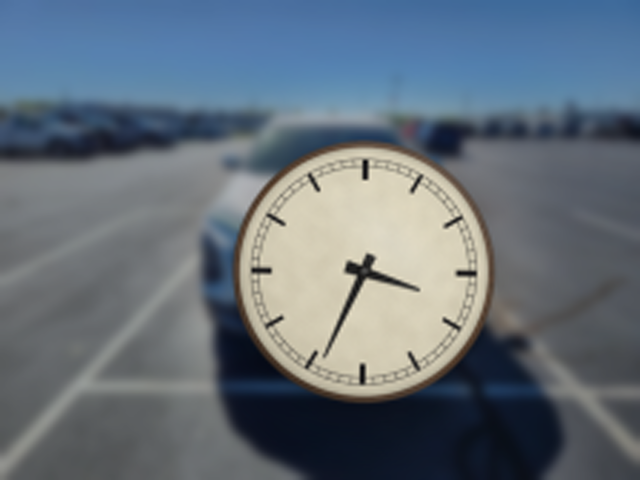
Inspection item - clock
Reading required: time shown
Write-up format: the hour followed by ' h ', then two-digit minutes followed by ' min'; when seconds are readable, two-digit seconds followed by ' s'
3 h 34 min
